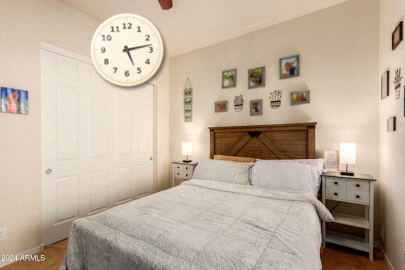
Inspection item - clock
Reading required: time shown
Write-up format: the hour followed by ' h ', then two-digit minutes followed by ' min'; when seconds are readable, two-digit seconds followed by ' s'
5 h 13 min
